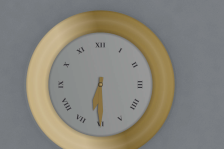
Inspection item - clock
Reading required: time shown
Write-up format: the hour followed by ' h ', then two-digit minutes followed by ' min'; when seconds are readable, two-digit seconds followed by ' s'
6 h 30 min
